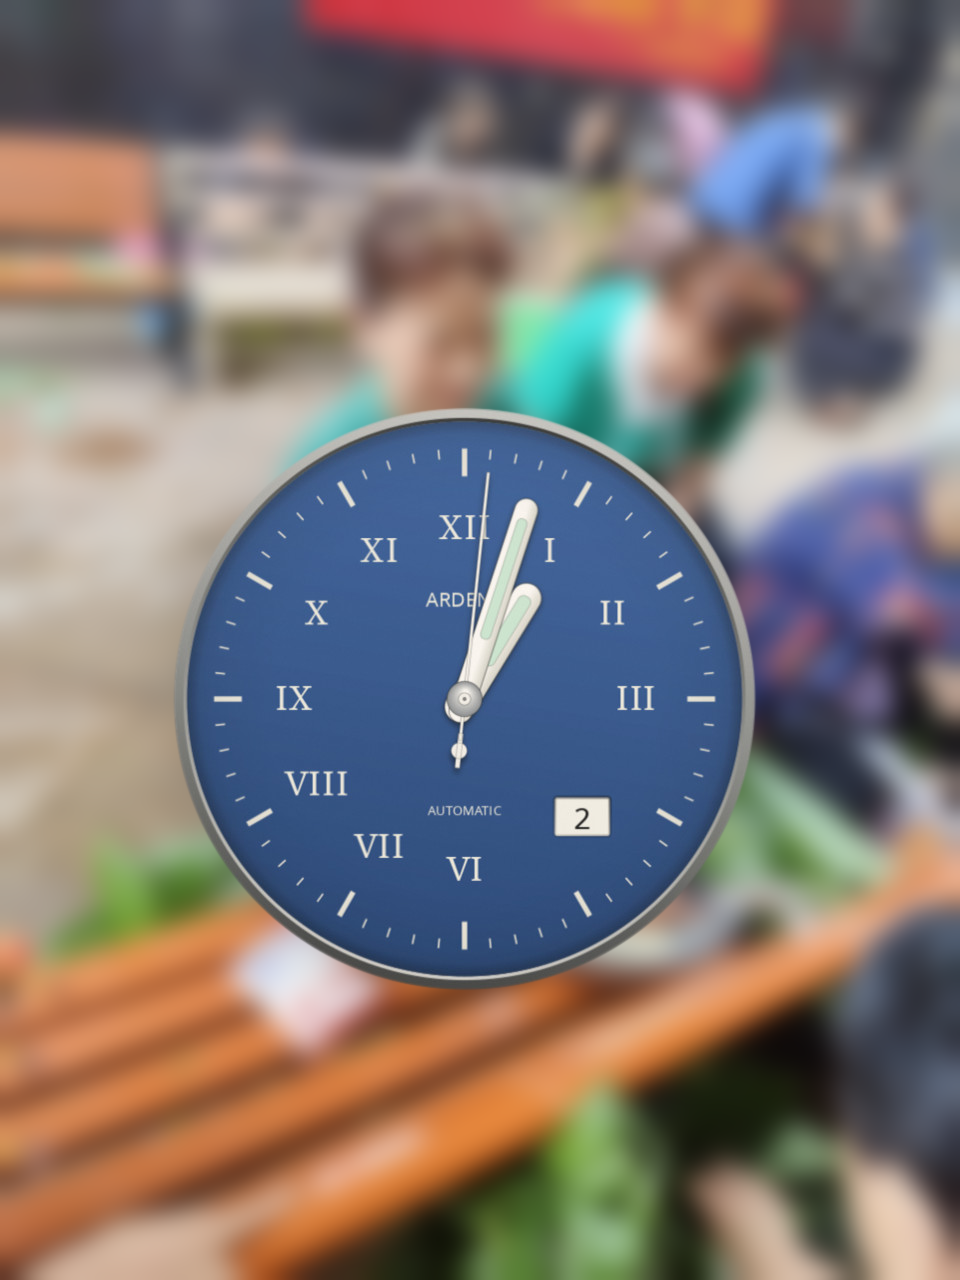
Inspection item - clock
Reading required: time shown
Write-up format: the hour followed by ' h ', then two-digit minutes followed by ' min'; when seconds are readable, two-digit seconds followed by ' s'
1 h 03 min 01 s
